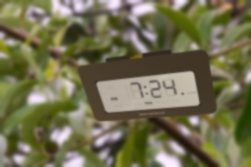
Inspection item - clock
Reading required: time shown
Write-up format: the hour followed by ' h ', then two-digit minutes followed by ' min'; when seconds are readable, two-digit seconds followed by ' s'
7 h 24 min
